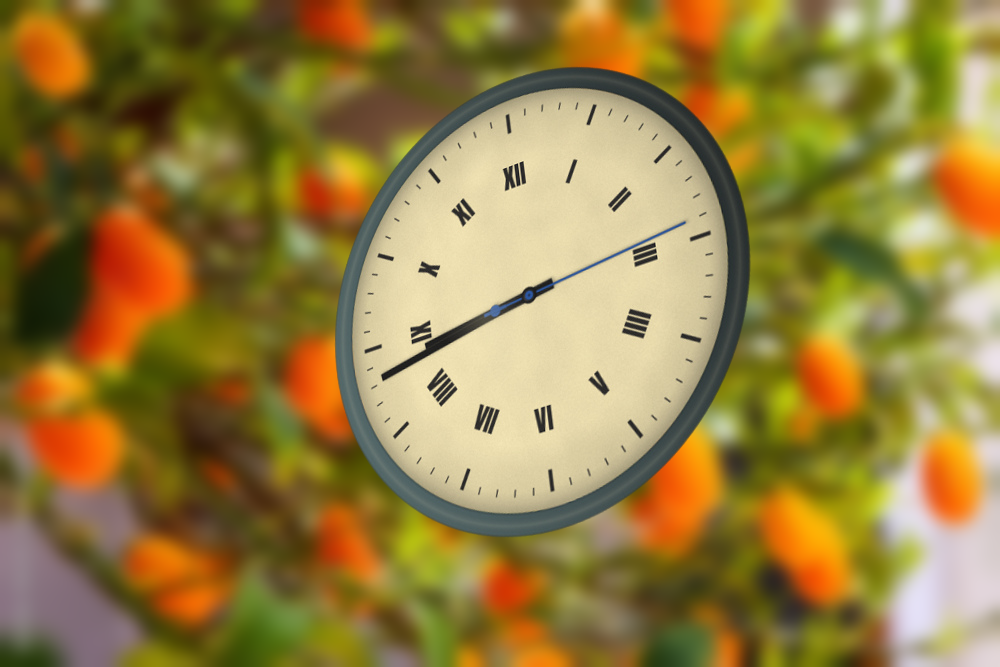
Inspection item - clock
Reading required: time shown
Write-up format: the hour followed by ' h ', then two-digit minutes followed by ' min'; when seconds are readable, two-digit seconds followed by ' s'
8 h 43 min 14 s
